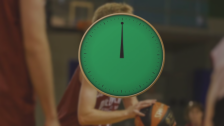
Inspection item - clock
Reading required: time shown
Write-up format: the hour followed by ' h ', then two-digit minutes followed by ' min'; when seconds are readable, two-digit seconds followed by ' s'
12 h 00 min
